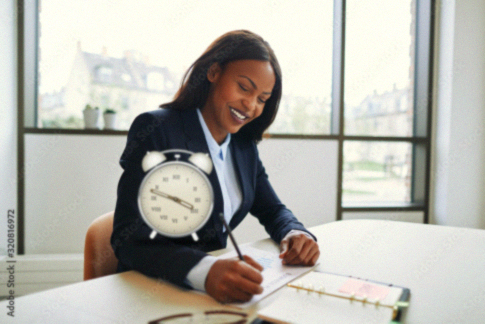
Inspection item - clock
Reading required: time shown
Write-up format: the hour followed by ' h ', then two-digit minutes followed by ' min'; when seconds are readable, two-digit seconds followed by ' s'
3 h 48 min
